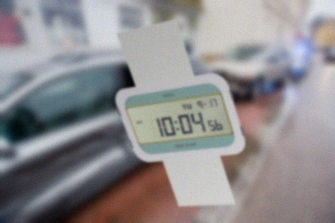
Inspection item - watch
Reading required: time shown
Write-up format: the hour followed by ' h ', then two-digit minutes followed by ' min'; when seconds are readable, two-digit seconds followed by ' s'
10 h 04 min
